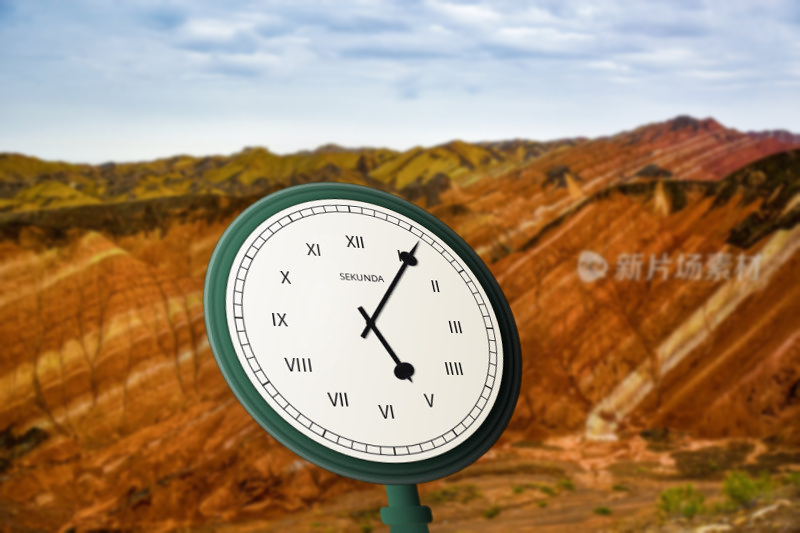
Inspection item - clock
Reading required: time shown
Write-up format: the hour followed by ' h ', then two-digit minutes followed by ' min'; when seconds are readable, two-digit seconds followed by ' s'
5 h 06 min
